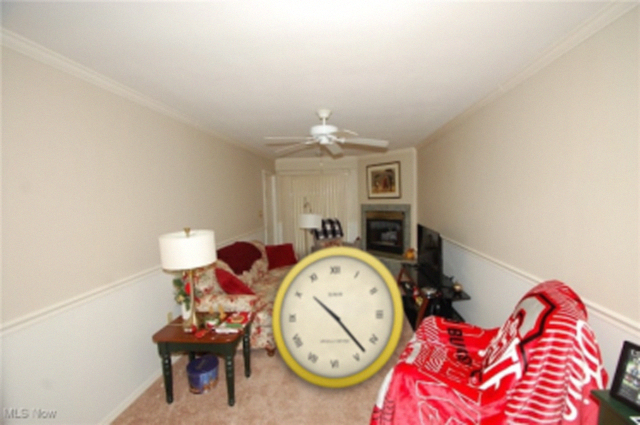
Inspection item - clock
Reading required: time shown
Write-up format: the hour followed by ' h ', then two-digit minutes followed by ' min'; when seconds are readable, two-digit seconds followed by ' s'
10 h 23 min
